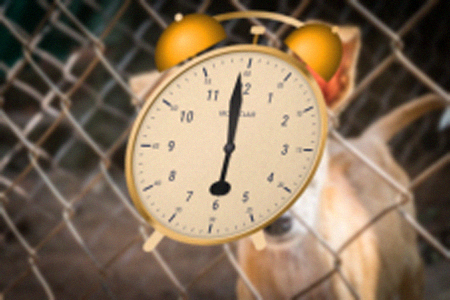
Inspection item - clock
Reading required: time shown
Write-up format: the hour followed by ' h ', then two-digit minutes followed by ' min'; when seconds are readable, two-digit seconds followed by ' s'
5 h 59 min
